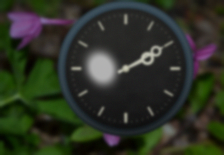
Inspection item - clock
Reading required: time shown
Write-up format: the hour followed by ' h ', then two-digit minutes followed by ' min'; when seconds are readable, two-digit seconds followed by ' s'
2 h 10 min
